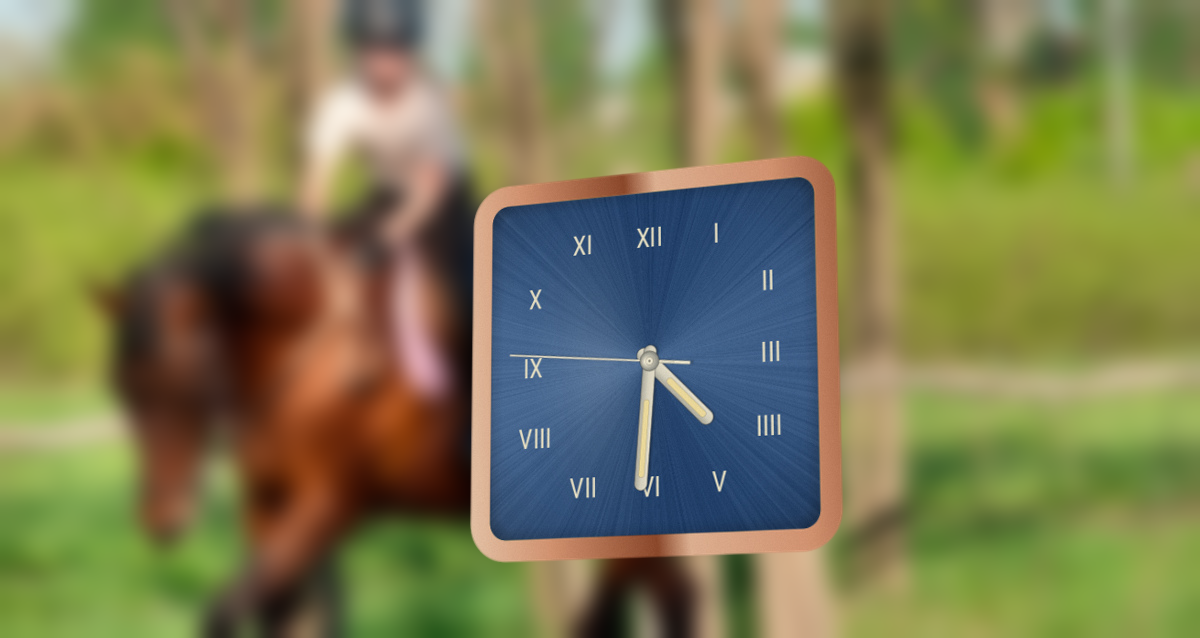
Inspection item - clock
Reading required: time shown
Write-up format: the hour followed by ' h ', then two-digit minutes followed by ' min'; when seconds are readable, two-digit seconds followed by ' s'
4 h 30 min 46 s
